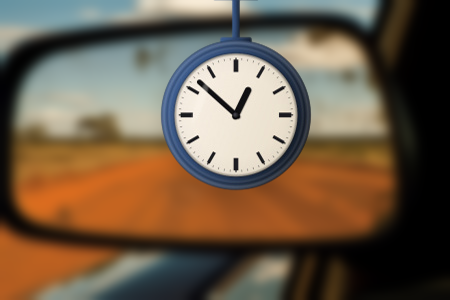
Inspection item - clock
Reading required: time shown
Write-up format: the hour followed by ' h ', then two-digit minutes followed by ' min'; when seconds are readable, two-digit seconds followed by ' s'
12 h 52 min
